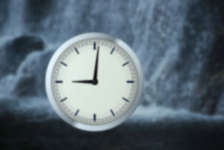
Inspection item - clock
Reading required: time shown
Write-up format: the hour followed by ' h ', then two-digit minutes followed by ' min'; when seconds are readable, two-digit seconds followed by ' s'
9 h 01 min
